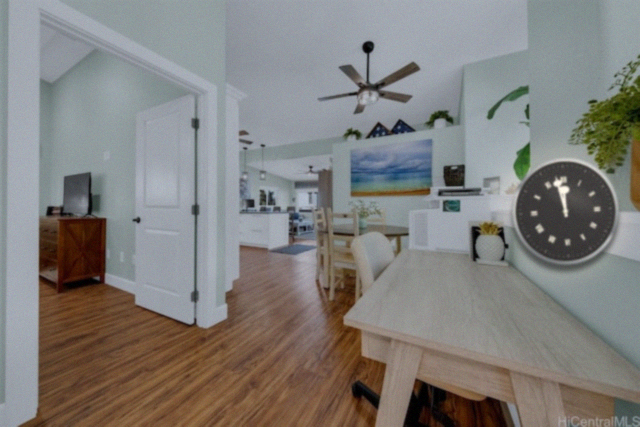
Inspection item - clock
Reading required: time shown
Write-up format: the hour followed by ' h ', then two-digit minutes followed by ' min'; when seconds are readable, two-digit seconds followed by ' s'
11 h 58 min
